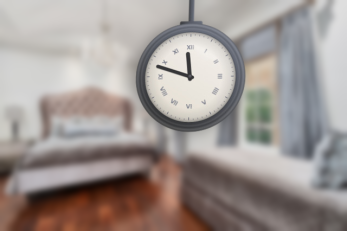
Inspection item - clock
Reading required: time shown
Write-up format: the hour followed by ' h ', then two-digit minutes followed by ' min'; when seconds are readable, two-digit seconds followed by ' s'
11 h 48 min
